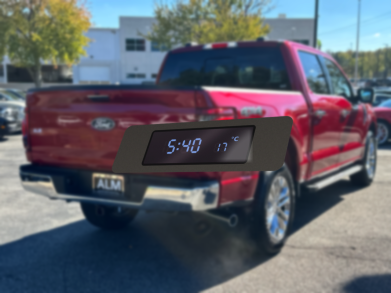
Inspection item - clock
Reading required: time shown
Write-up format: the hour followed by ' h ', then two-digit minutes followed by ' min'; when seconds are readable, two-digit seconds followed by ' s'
5 h 40 min
